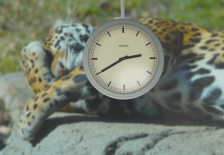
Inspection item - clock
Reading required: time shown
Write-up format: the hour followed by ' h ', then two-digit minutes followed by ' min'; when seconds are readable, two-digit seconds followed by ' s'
2 h 40 min
